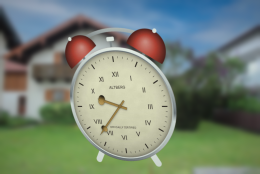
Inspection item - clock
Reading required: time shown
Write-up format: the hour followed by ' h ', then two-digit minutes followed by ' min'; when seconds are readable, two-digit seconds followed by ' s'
9 h 37 min
